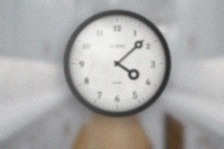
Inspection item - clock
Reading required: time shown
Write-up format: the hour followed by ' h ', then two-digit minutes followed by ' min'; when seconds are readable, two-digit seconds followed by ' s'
4 h 08 min
